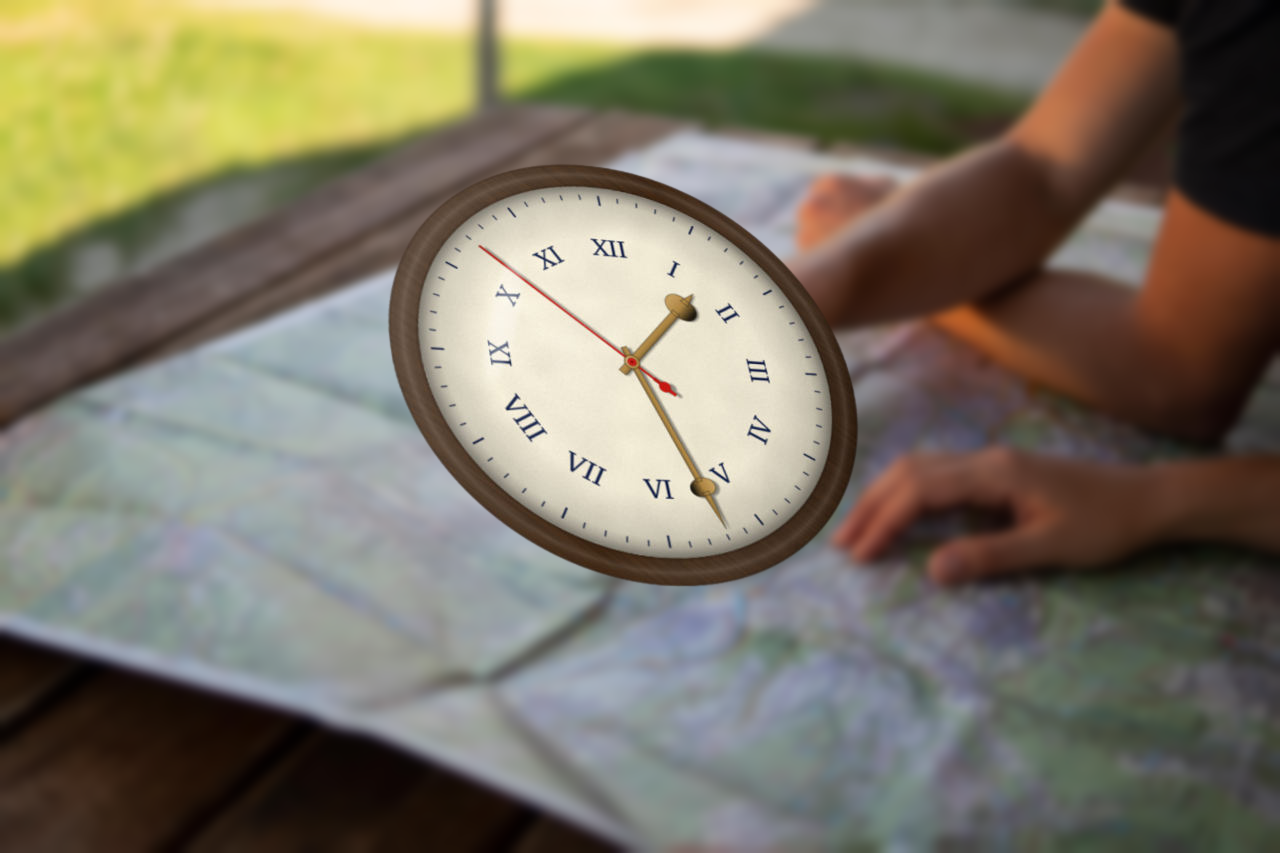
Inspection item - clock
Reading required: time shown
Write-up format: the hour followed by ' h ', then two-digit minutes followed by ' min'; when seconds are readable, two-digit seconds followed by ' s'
1 h 26 min 52 s
